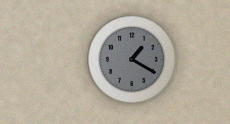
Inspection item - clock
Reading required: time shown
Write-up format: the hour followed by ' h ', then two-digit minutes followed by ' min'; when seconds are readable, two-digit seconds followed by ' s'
1 h 20 min
